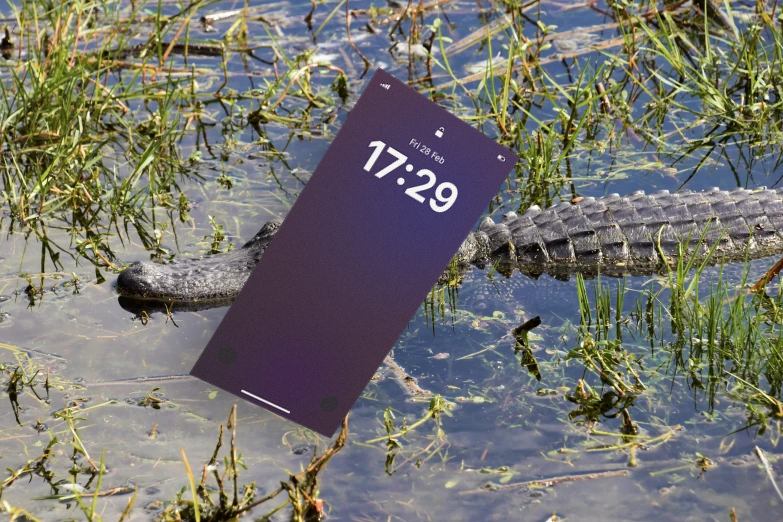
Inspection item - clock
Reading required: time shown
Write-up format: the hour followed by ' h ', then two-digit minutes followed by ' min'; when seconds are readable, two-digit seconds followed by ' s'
17 h 29 min
